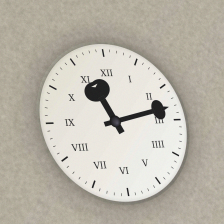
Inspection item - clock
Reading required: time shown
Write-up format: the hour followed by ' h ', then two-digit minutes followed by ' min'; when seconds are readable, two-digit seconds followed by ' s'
11 h 13 min
